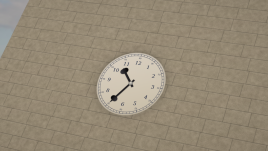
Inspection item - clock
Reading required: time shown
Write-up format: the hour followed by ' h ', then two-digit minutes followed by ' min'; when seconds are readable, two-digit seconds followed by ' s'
10 h 35 min
